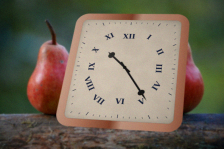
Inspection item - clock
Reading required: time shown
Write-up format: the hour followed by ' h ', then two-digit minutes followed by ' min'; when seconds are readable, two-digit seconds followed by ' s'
10 h 24 min
